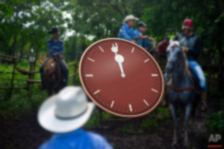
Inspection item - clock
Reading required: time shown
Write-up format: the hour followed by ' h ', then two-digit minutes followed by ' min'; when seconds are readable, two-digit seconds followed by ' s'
11 h 59 min
